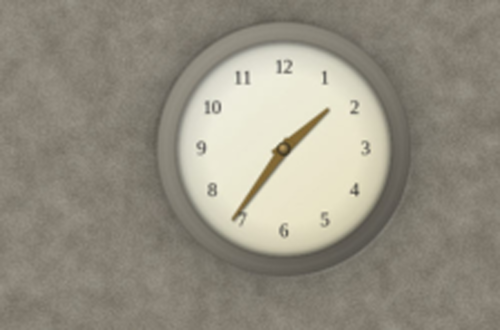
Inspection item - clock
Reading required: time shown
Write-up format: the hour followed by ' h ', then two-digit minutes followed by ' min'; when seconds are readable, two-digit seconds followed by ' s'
1 h 36 min
